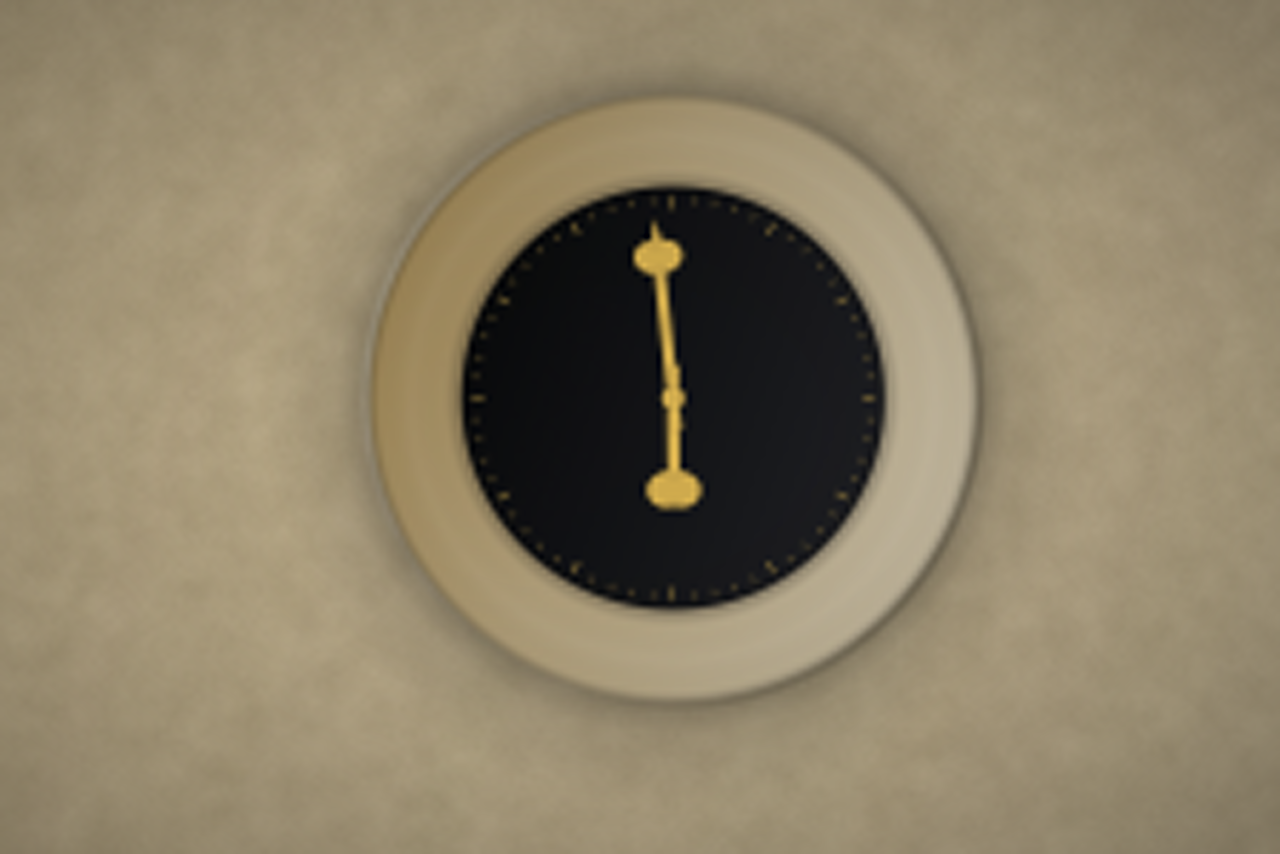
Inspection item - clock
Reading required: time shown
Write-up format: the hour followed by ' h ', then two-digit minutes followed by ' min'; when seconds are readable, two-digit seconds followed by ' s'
5 h 59 min
